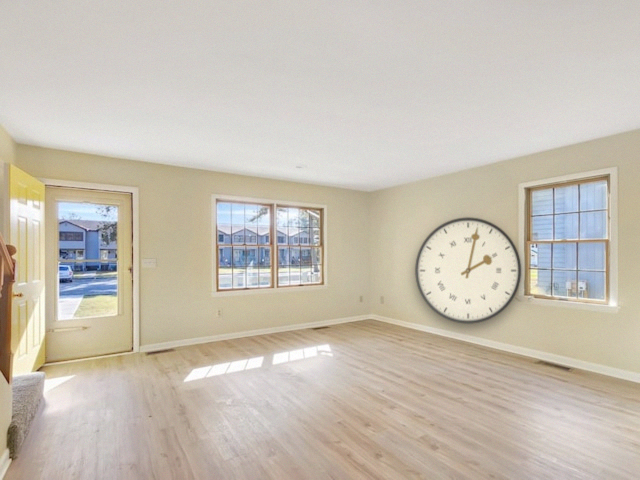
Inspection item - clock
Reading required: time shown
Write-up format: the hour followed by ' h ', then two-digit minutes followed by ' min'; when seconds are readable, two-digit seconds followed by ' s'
2 h 02 min
